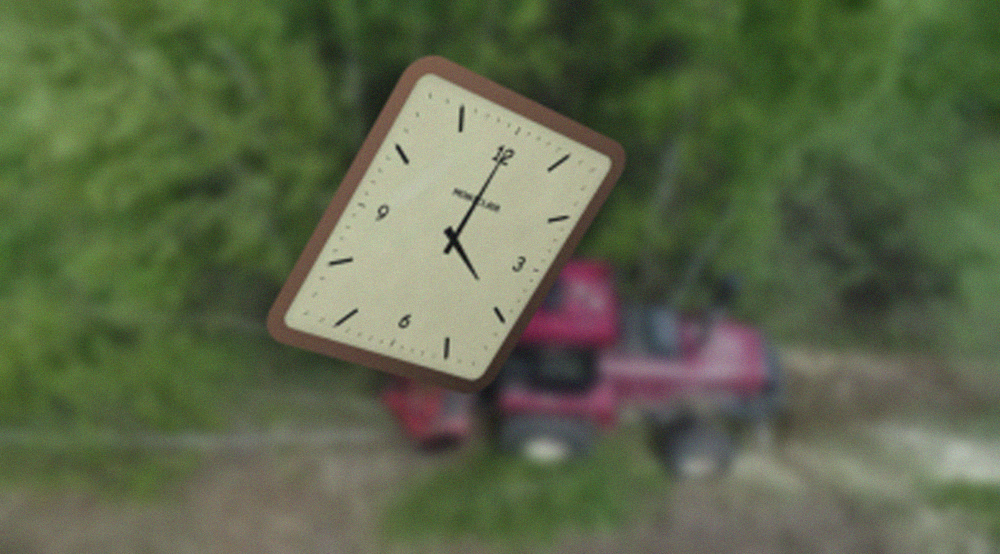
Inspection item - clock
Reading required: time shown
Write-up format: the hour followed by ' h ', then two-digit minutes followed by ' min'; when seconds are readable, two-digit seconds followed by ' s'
4 h 00 min
